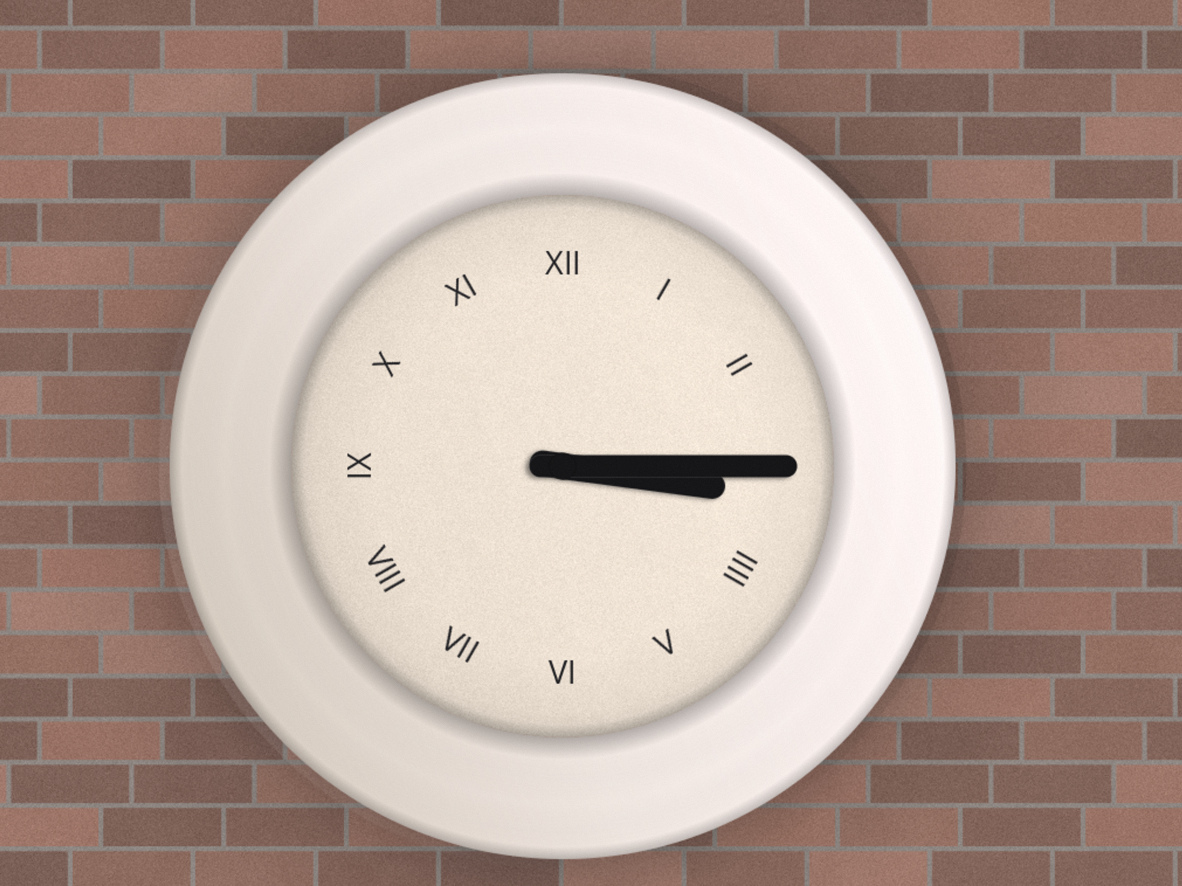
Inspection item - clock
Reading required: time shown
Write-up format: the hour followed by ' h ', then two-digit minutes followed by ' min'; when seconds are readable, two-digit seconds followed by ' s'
3 h 15 min
